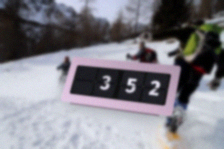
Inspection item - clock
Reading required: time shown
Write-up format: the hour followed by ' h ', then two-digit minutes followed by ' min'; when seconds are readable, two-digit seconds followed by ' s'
3 h 52 min
